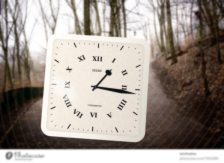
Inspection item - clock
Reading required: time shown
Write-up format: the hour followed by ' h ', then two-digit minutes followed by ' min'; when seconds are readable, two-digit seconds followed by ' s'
1 h 16 min
